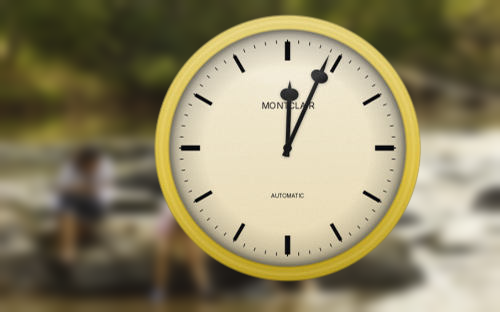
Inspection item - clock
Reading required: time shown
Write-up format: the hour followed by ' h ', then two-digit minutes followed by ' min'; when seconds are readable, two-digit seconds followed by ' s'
12 h 04 min
